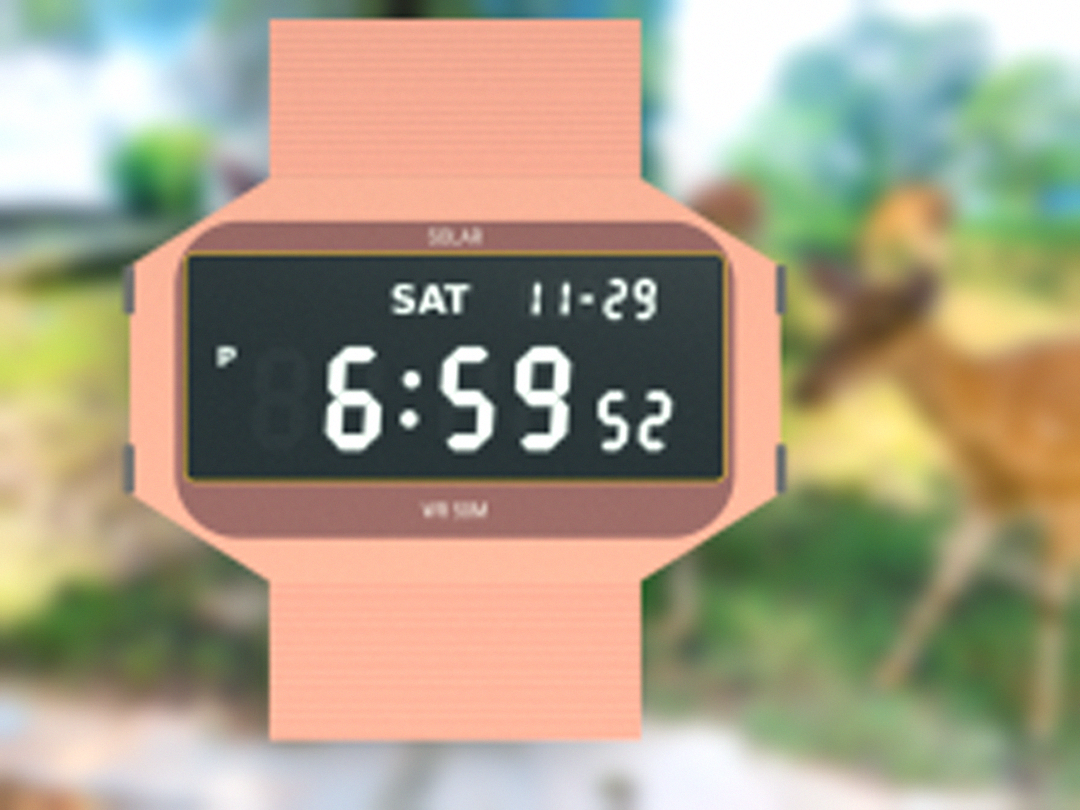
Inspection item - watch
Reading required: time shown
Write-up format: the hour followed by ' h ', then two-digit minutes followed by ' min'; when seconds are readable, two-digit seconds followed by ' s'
6 h 59 min 52 s
